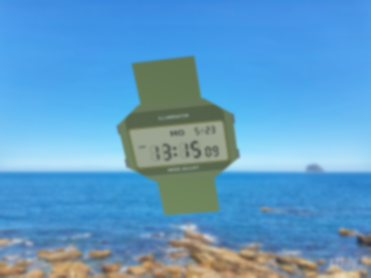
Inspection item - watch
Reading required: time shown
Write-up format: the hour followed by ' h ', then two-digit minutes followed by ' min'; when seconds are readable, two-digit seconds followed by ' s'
13 h 15 min 09 s
